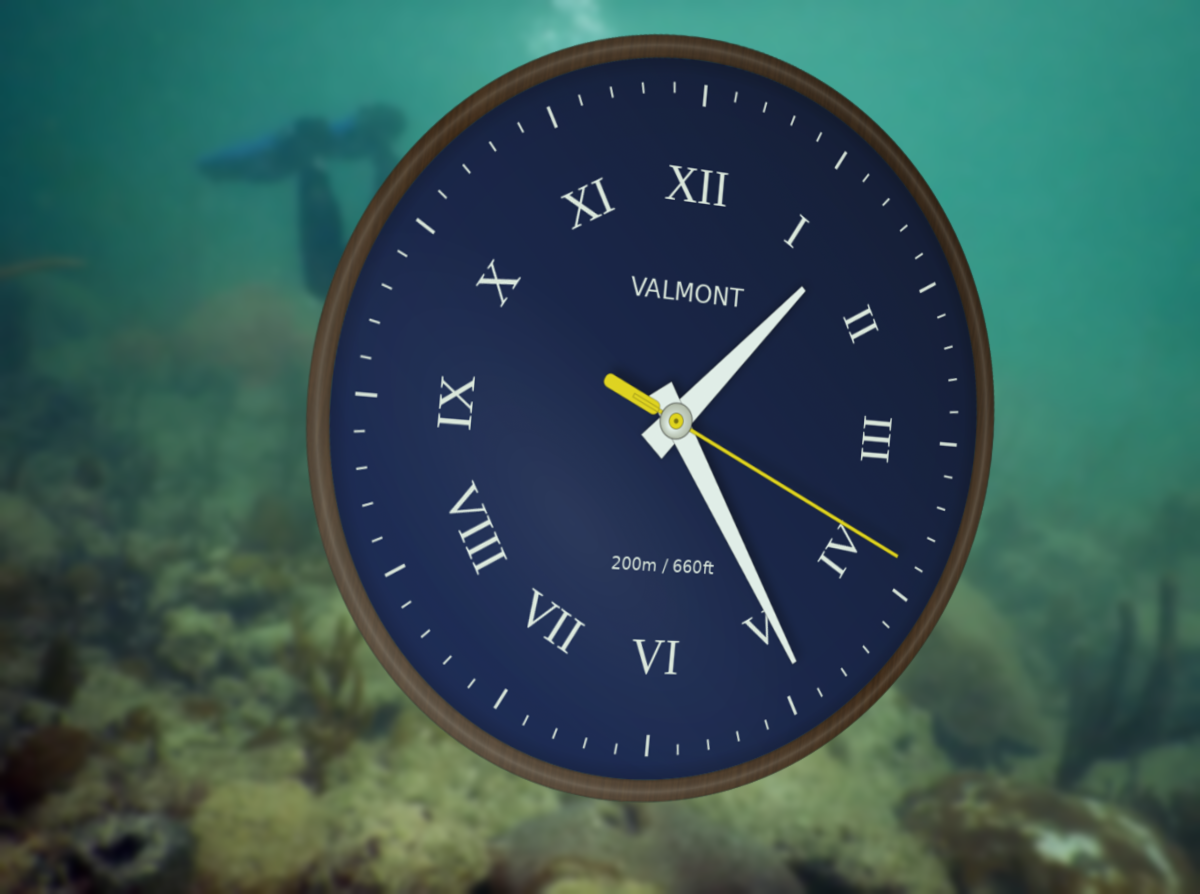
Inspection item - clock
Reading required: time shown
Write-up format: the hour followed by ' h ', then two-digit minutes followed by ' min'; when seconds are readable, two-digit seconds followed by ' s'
1 h 24 min 19 s
